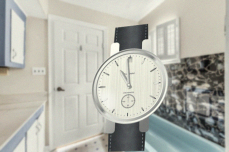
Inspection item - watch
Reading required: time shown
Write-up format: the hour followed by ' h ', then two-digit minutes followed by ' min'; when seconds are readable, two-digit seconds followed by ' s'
10 h 59 min
